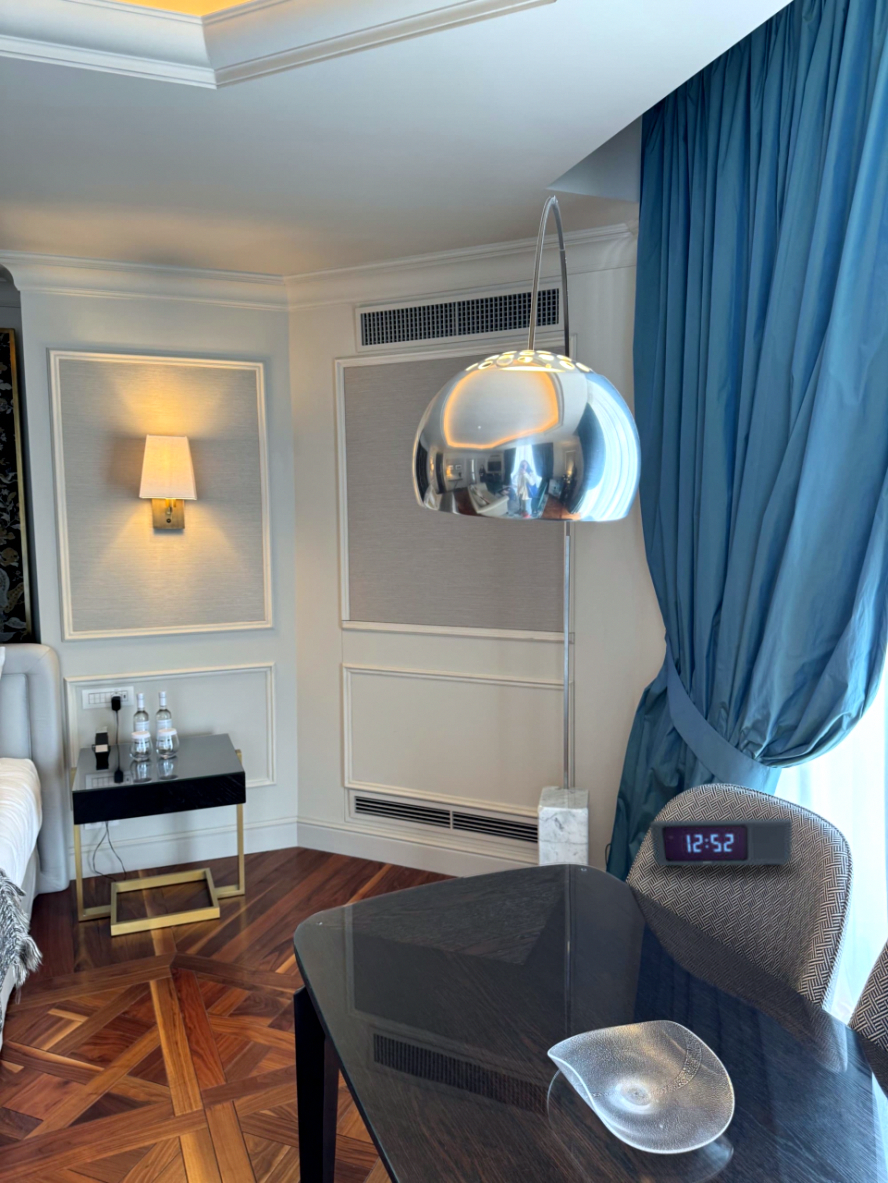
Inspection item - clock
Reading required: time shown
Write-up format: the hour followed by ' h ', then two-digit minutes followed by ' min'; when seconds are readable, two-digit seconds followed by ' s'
12 h 52 min
